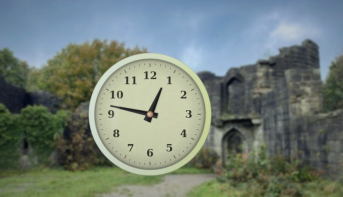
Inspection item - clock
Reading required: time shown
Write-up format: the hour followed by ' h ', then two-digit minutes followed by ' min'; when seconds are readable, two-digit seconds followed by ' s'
12 h 47 min
